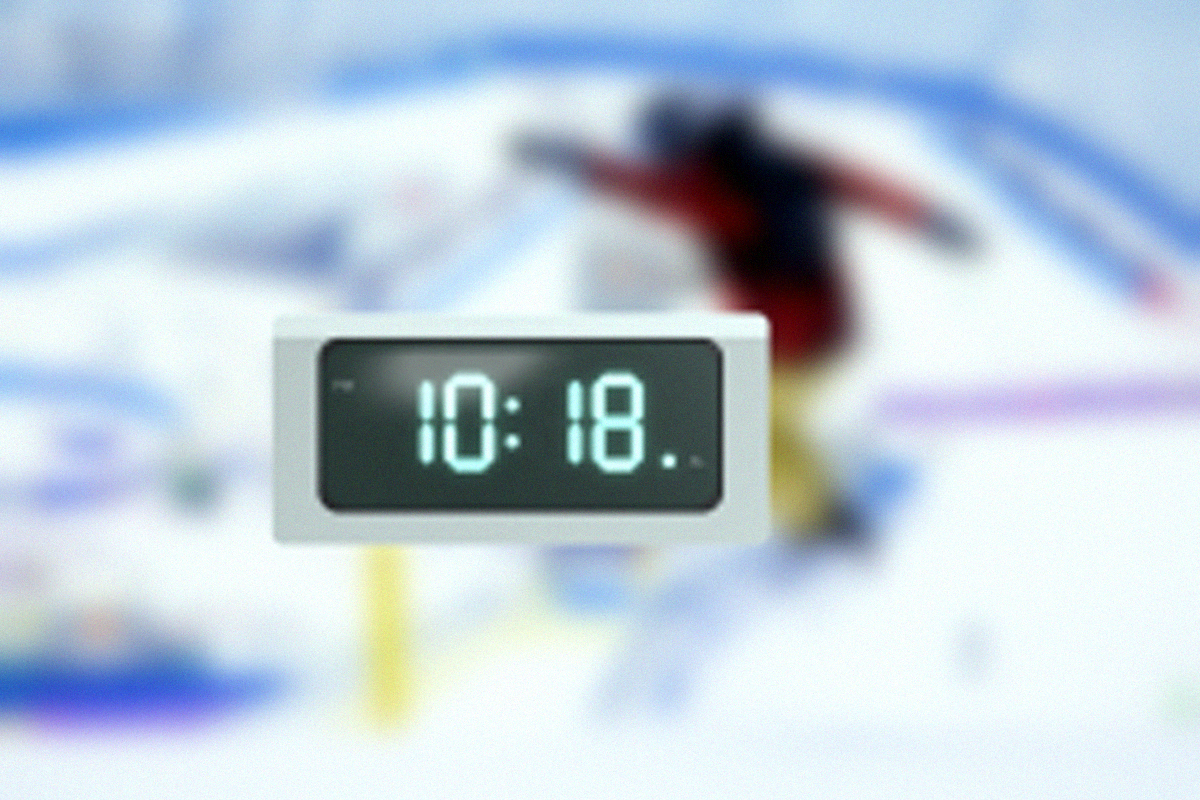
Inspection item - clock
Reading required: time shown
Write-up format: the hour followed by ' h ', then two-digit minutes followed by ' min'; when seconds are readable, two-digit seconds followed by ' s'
10 h 18 min
